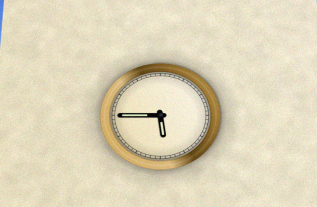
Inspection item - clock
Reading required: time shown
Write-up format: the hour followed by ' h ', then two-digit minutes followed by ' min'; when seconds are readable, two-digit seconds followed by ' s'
5 h 45 min
